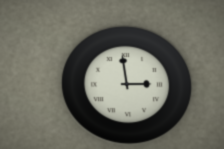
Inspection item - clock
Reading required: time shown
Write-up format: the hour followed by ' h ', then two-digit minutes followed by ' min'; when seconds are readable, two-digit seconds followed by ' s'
2 h 59 min
